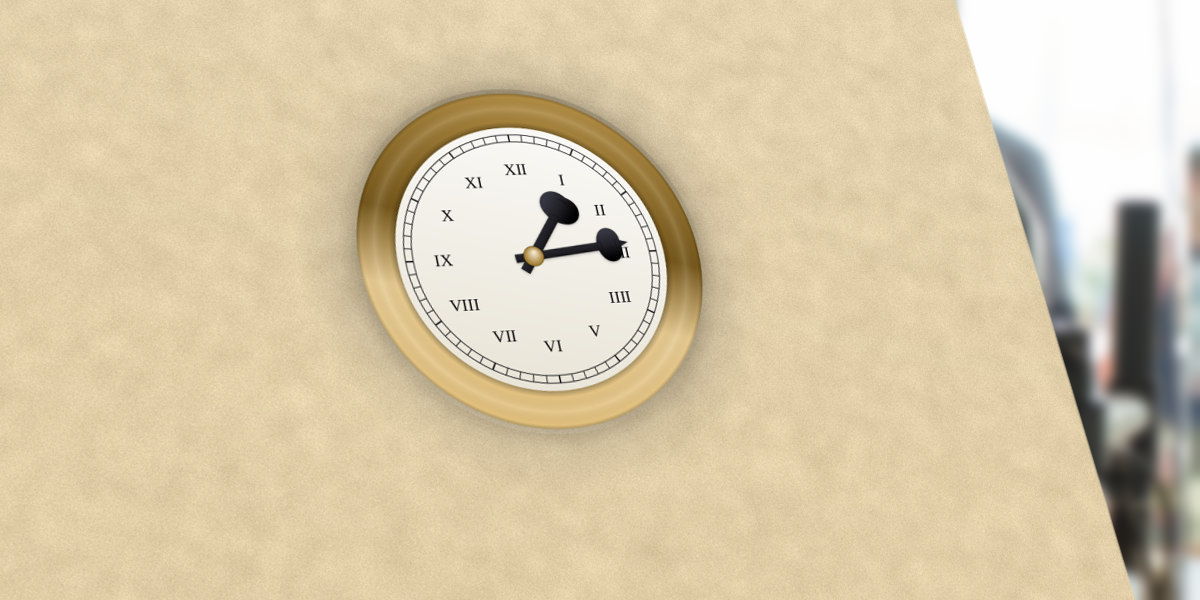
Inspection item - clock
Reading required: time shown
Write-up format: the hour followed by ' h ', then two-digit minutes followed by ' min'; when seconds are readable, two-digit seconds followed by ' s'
1 h 14 min
